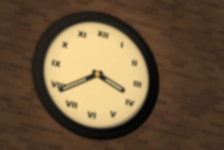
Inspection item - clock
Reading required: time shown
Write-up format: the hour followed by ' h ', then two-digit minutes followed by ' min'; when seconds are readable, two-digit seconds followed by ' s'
3 h 39 min
